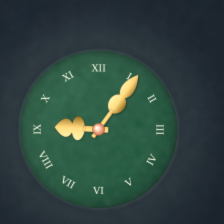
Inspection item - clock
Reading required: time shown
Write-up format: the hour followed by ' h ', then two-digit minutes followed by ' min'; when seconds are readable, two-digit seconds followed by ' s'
9 h 06 min
